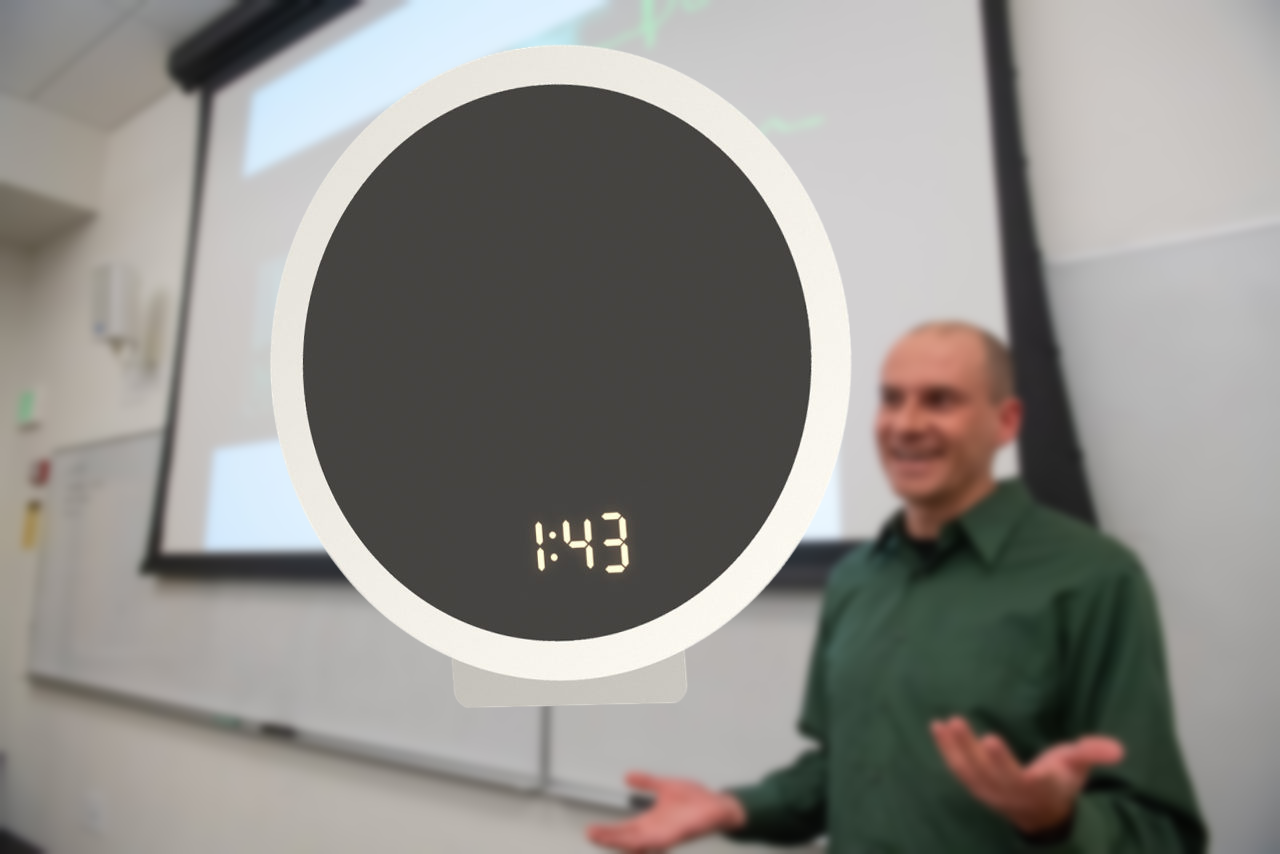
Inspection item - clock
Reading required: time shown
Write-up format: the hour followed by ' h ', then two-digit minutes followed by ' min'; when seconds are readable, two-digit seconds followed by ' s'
1 h 43 min
